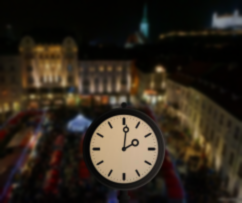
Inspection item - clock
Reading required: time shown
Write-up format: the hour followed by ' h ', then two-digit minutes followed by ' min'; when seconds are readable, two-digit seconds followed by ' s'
2 h 01 min
